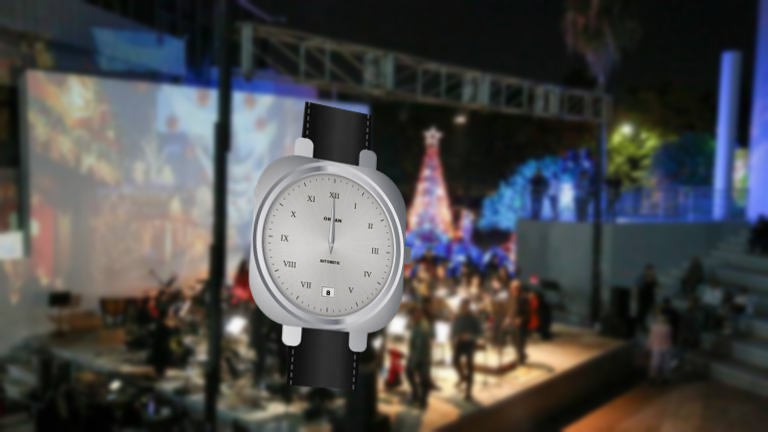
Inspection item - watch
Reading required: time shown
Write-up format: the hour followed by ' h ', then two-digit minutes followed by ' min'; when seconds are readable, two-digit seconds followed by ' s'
12 h 00 min
